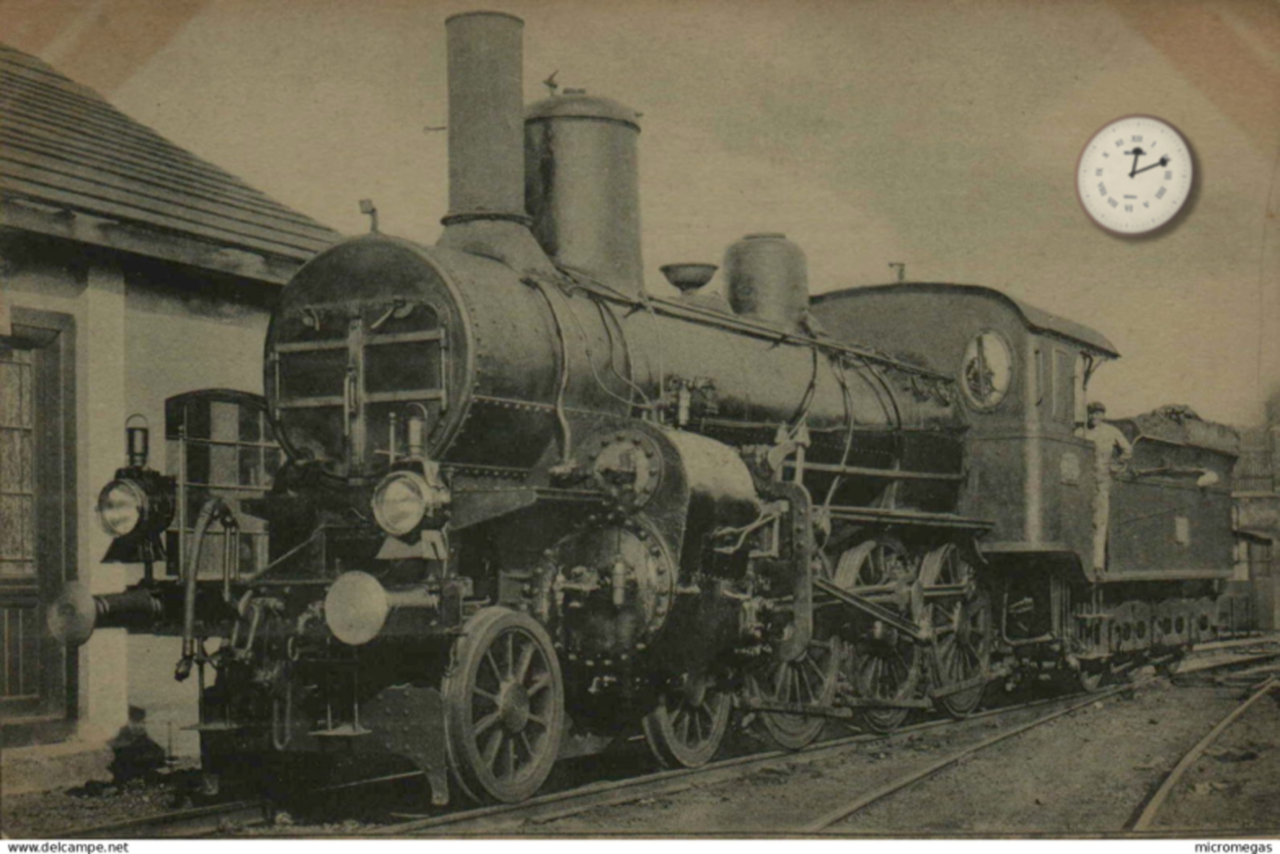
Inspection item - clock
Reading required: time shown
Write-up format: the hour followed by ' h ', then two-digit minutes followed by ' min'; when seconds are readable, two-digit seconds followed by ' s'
12 h 11 min
